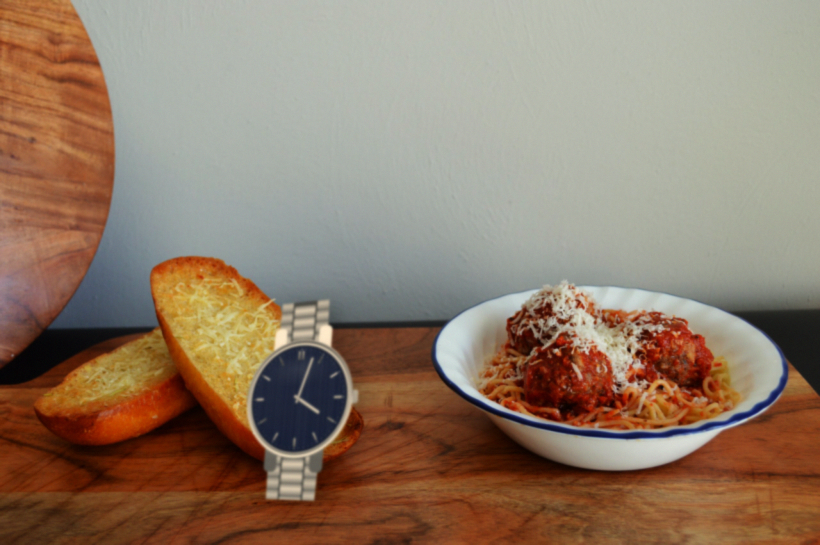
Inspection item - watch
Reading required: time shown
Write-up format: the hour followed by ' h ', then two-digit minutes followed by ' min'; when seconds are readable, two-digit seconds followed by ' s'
4 h 03 min
